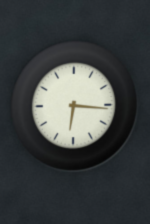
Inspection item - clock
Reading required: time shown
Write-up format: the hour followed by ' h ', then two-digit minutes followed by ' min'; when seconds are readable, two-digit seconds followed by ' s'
6 h 16 min
